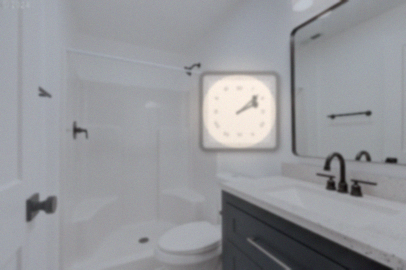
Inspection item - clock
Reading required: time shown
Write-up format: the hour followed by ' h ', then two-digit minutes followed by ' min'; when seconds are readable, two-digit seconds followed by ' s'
2 h 08 min
